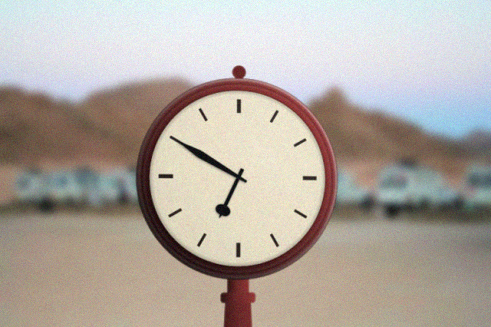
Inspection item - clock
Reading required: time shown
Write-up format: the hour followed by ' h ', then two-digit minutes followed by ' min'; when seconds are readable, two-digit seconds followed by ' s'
6 h 50 min
